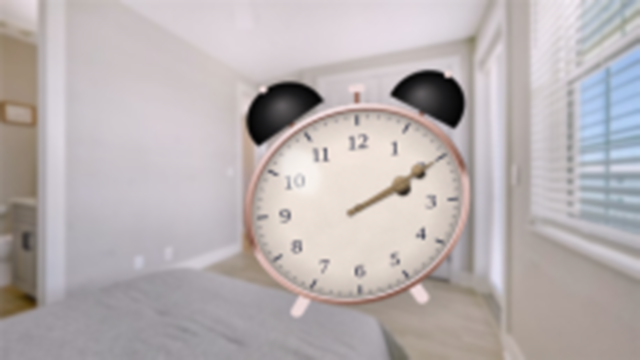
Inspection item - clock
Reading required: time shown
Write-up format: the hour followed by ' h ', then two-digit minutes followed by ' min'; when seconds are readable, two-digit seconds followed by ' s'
2 h 10 min
